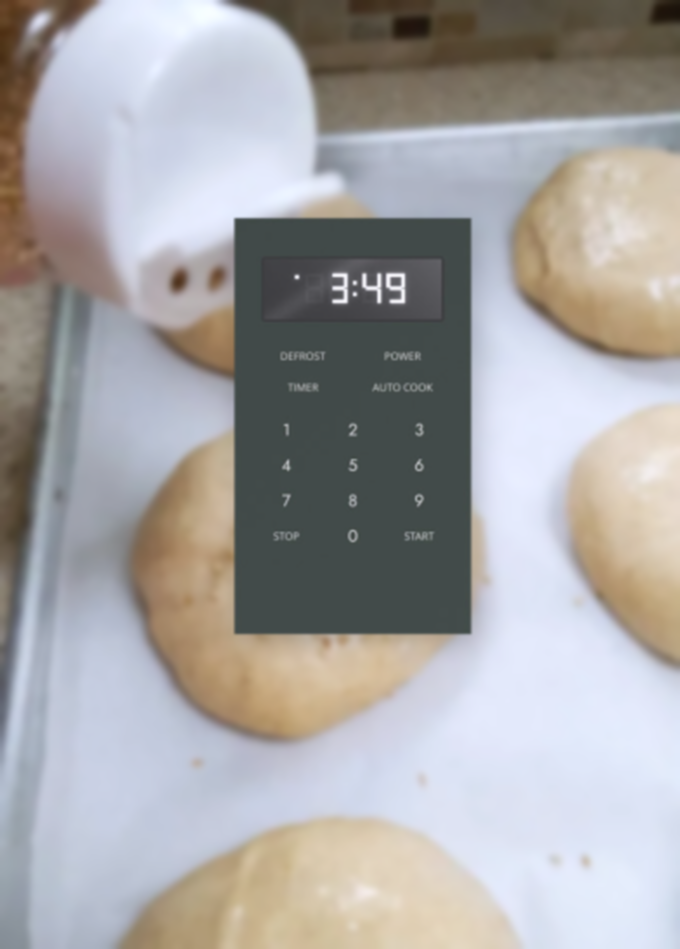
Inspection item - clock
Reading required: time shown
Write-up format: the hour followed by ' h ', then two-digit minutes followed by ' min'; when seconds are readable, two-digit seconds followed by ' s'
3 h 49 min
